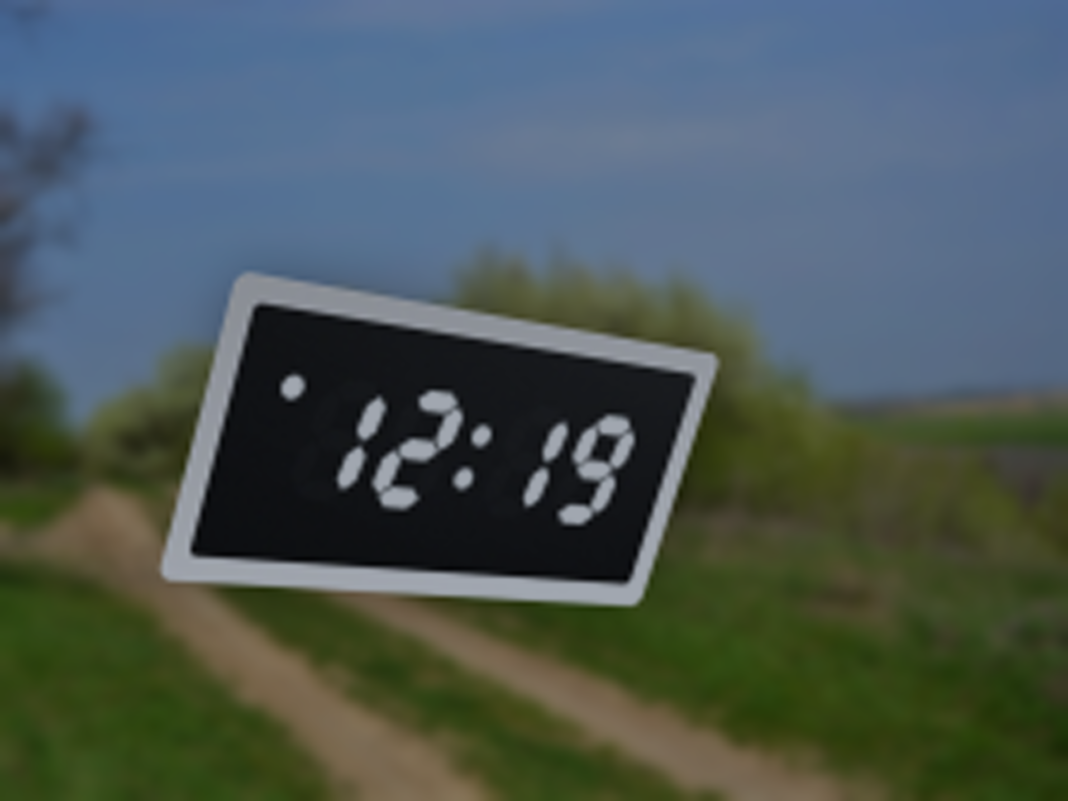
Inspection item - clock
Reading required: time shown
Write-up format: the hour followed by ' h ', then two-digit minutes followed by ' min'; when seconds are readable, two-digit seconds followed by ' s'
12 h 19 min
